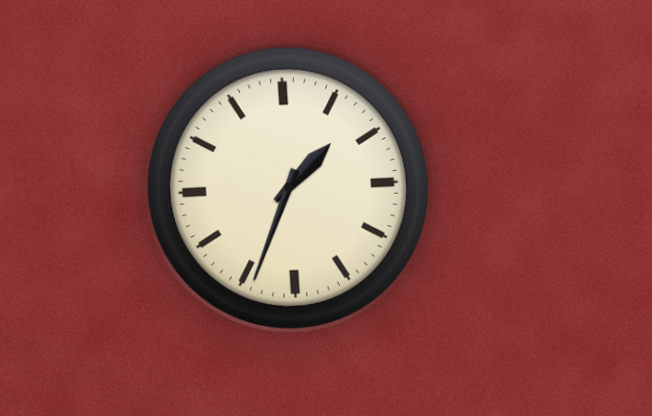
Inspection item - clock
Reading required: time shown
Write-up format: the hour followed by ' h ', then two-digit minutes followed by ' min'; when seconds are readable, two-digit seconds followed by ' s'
1 h 34 min
